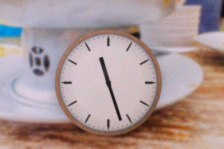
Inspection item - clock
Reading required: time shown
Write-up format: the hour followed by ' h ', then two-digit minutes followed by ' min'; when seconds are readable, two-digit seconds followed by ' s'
11 h 27 min
